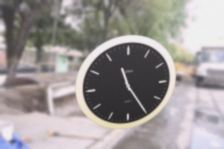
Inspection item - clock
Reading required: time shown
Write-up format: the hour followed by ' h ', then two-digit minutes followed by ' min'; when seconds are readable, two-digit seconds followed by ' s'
11 h 25 min
